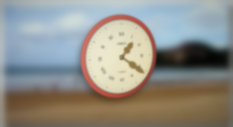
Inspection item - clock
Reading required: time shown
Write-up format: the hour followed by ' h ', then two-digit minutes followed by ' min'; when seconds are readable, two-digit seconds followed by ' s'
1 h 21 min
